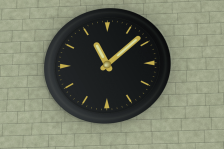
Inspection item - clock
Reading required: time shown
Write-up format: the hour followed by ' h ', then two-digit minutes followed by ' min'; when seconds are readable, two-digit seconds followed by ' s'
11 h 08 min
